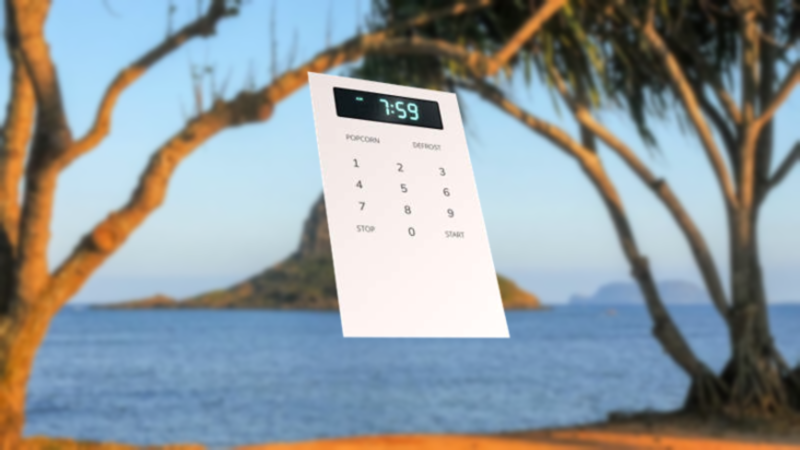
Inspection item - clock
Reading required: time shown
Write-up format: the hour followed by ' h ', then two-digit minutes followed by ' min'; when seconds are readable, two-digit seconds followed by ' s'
7 h 59 min
